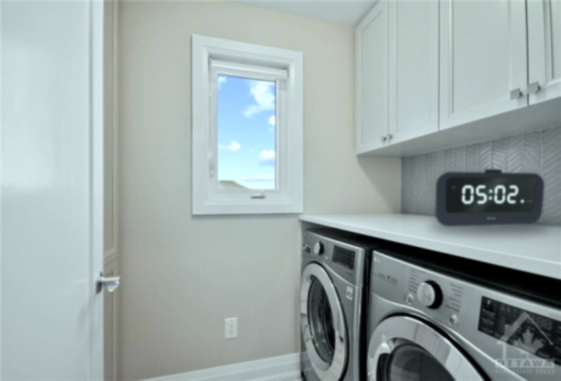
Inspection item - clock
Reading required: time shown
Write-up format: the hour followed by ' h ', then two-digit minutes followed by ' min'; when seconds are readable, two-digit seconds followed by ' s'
5 h 02 min
